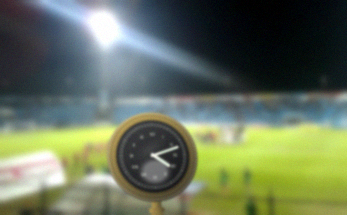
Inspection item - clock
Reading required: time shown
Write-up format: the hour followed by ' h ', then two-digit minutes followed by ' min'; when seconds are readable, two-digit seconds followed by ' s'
4 h 12 min
